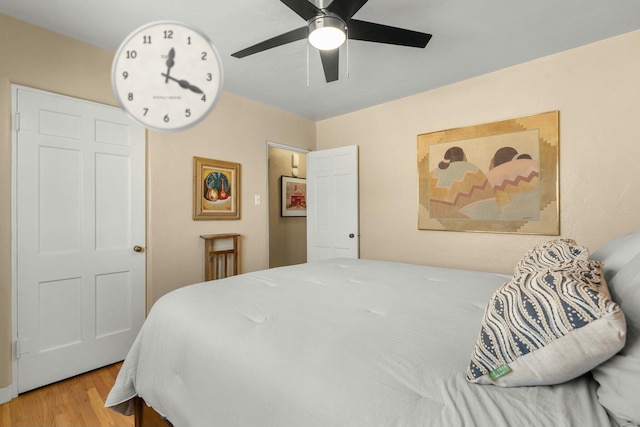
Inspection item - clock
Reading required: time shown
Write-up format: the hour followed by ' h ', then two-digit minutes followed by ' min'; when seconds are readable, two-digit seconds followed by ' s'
12 h 19 min
